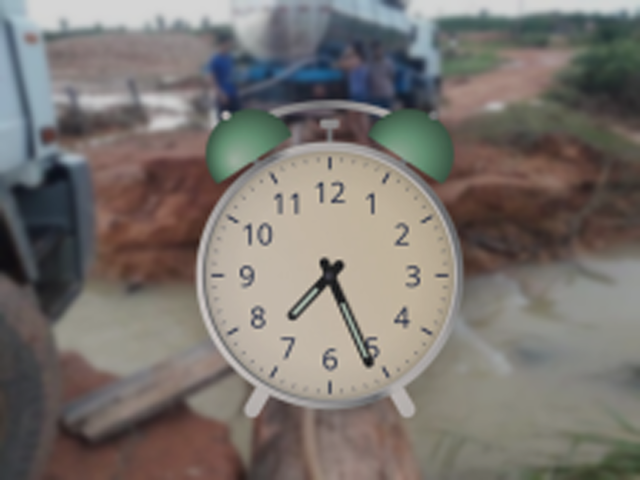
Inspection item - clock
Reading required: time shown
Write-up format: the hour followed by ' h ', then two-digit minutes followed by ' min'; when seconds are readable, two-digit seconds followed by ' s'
7 h 26 min
